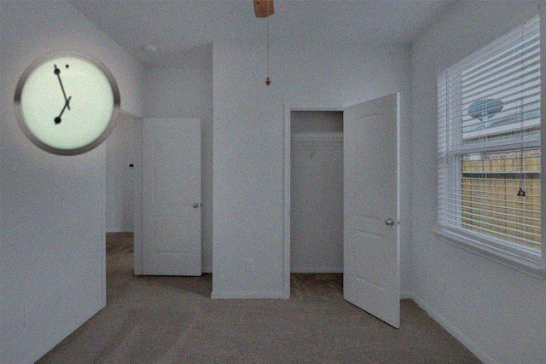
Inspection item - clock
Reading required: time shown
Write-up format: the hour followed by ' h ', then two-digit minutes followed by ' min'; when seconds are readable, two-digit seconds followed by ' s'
6 h 57 min
